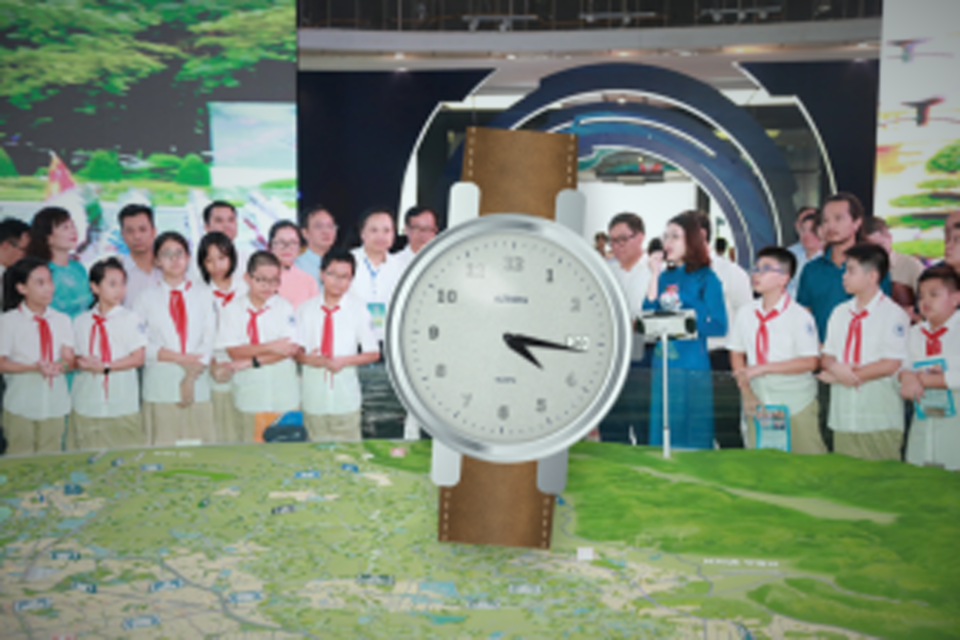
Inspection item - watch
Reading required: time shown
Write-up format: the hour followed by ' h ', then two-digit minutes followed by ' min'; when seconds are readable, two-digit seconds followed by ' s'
4 h 16 min
